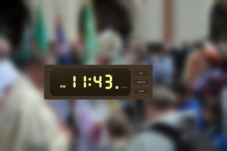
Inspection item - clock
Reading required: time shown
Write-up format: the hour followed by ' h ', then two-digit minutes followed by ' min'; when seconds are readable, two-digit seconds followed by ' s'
11 h 43 min
